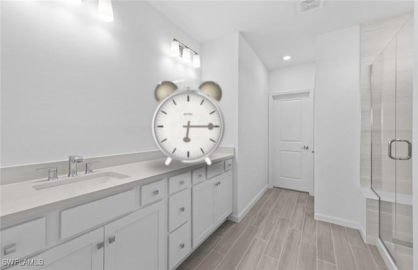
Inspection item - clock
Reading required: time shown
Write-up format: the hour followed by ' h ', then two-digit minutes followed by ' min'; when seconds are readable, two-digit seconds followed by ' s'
6 h 15 min
